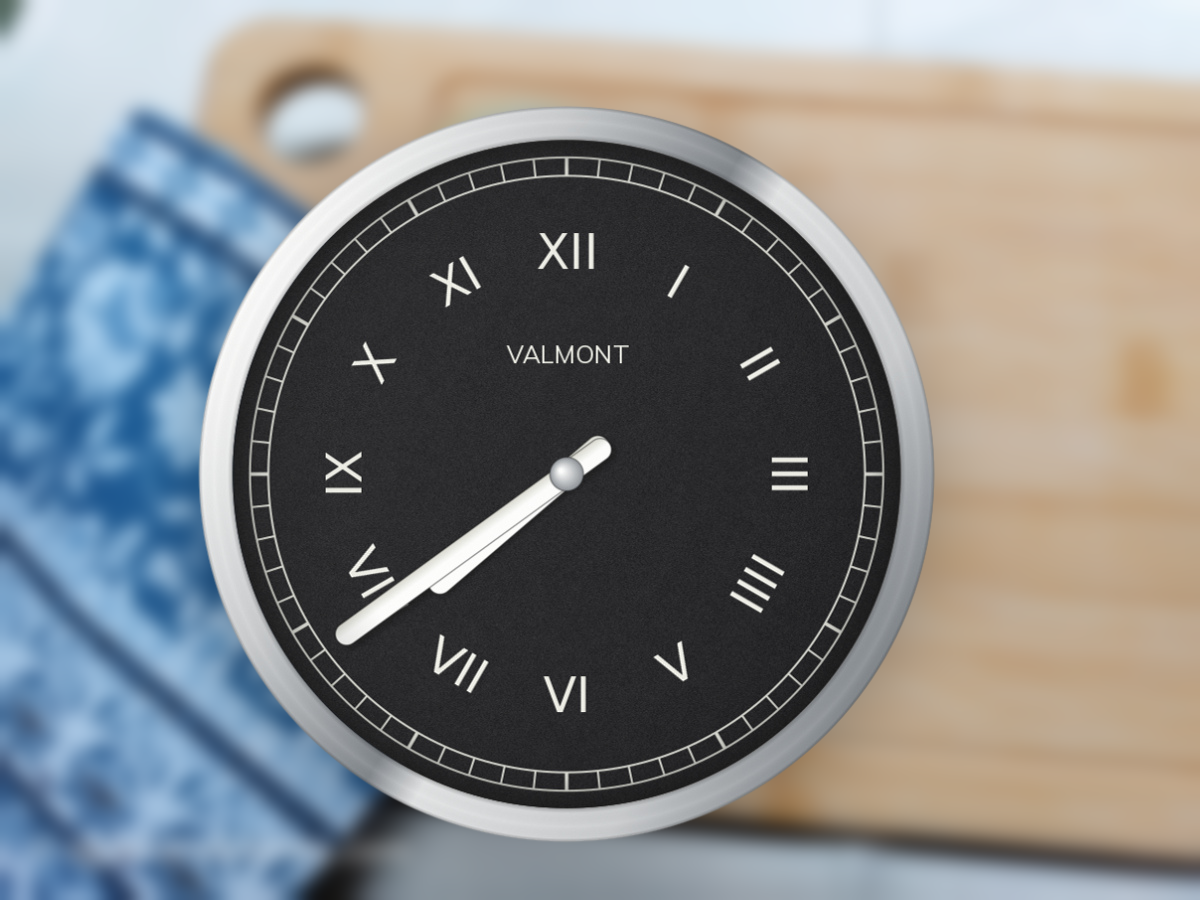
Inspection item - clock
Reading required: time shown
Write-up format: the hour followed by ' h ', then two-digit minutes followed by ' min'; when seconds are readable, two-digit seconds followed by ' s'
7 h 39 min
